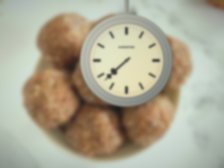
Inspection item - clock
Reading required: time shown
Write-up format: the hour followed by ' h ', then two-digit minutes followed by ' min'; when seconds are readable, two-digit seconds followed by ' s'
7 h 38 min
